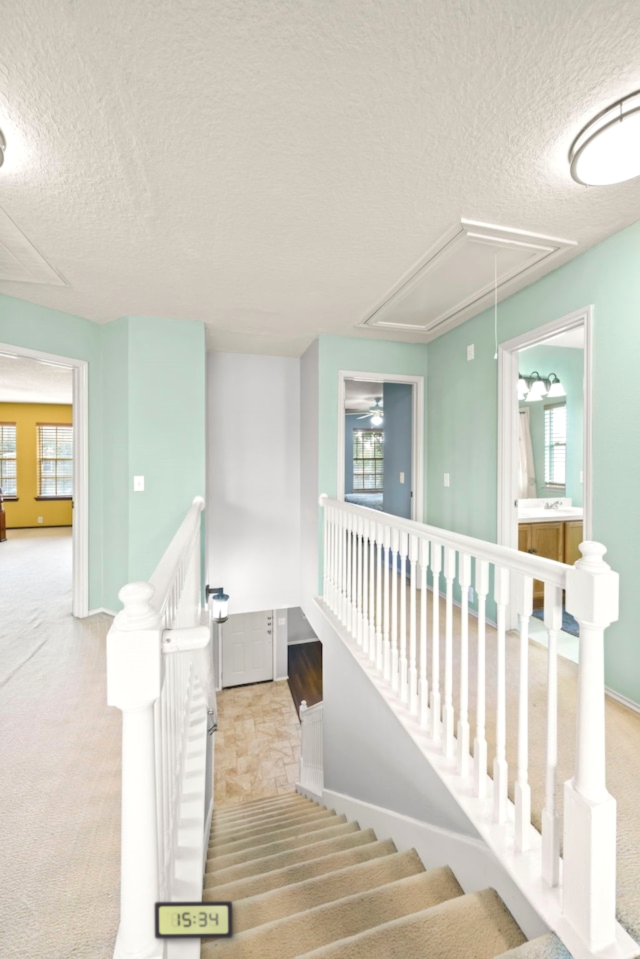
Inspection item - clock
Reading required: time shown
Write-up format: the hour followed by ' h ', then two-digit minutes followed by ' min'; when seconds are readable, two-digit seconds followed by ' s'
15 h 34 min
